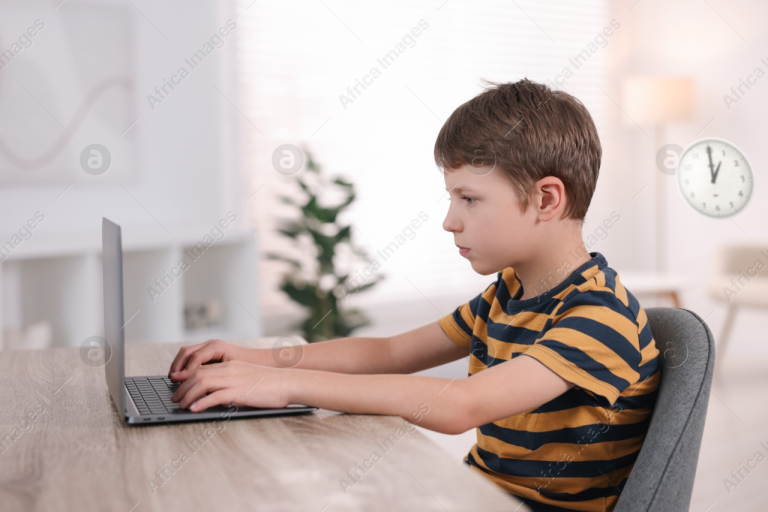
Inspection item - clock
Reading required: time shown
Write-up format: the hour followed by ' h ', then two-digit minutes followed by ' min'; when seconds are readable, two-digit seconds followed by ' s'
1 h 00 min
